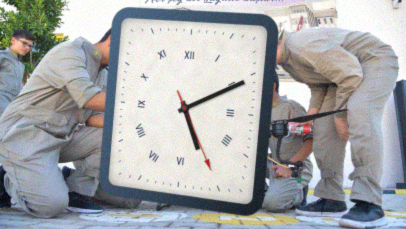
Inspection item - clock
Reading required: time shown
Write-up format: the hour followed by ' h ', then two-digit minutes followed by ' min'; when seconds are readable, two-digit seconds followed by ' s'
5 h 10 min 25 s
